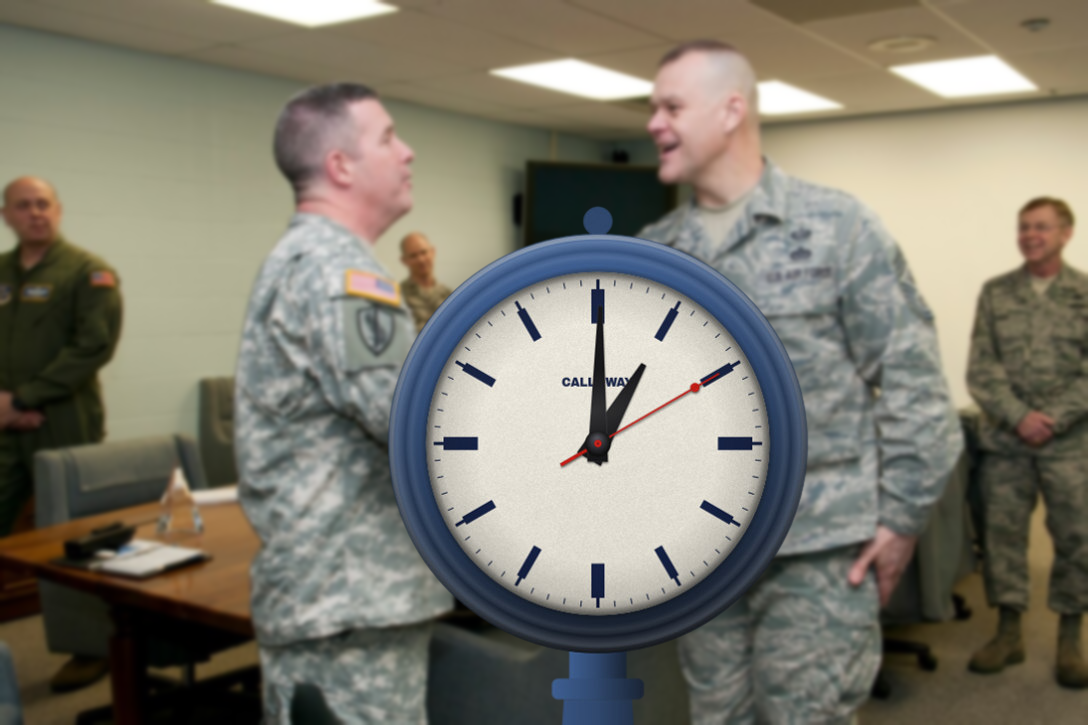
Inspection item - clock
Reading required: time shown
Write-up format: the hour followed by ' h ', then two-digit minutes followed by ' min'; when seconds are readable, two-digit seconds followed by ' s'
1 h 00 min 10 s
